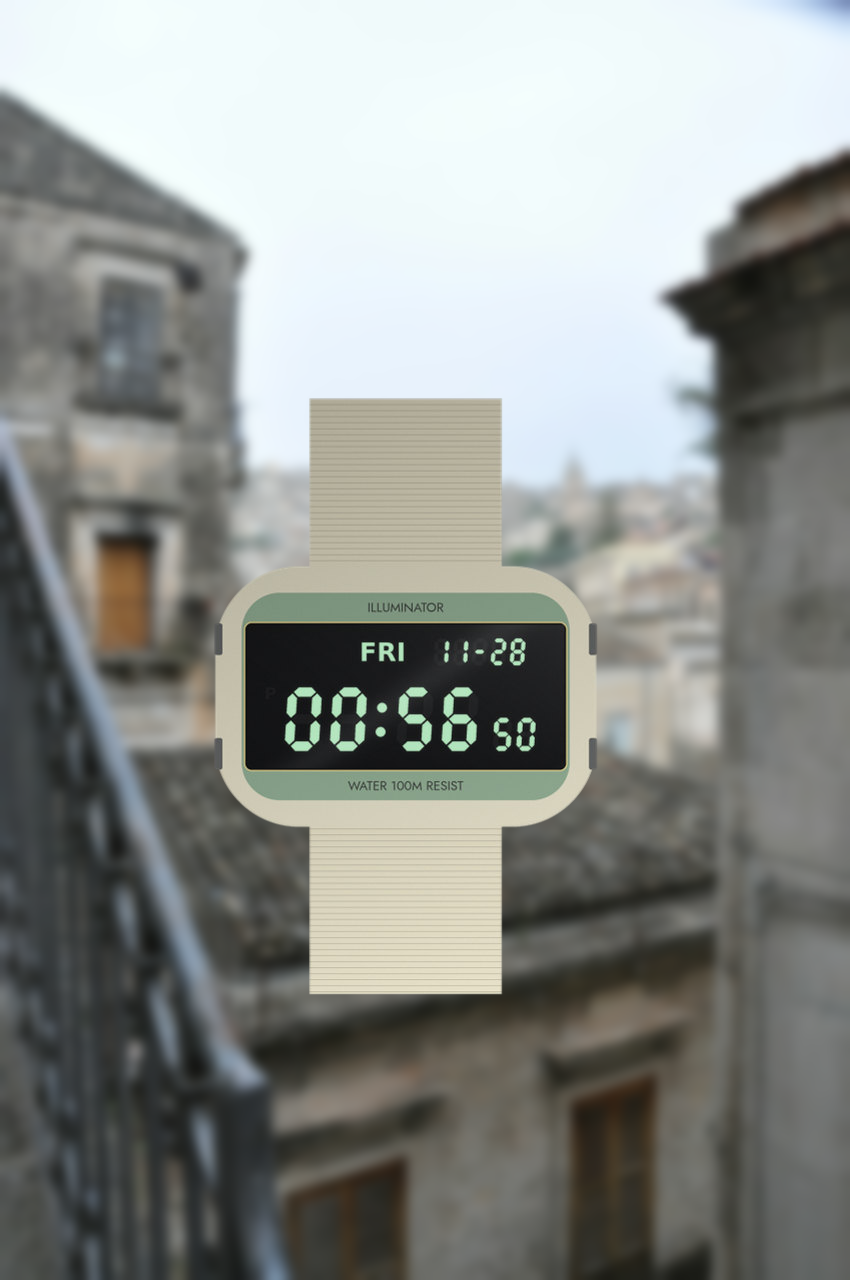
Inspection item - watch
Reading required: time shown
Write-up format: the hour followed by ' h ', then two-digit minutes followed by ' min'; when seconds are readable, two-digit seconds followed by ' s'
0 h 56 min 50 s
